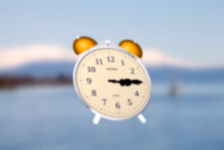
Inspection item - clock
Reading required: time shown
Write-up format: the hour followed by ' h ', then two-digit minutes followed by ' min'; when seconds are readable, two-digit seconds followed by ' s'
3 h 15 min
